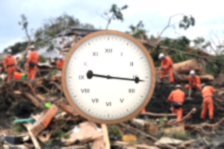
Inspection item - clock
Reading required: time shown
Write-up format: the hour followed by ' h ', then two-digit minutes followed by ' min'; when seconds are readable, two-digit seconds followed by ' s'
9 h 16 min
